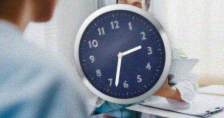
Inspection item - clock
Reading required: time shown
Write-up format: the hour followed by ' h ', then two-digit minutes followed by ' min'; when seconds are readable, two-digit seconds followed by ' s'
2 h 33 min
